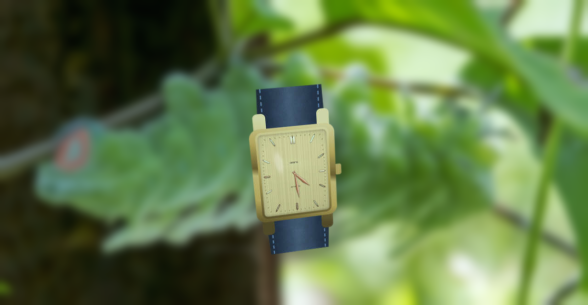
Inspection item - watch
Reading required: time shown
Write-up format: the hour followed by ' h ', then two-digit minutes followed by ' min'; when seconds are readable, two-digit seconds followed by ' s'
4 h 29 min
